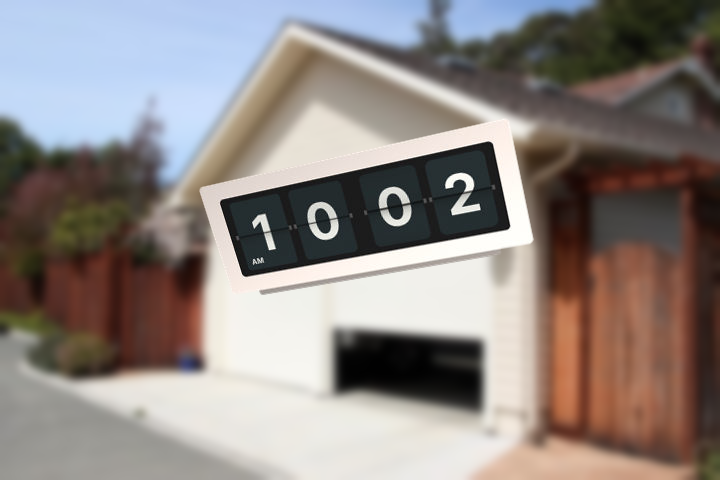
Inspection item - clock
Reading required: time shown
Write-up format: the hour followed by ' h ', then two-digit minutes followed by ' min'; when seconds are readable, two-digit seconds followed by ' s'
10 h 02 min
